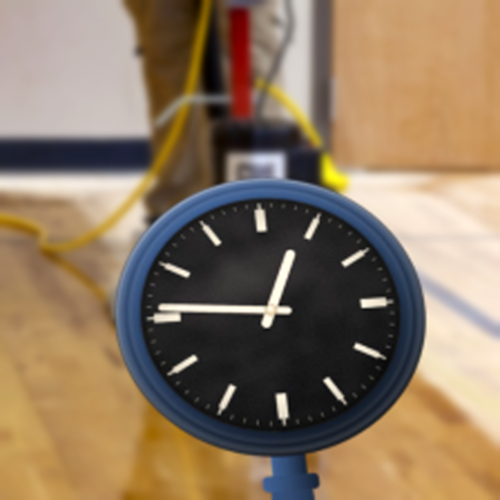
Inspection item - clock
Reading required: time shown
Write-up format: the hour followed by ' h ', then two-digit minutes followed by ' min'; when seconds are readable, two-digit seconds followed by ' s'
12 h 46 min
